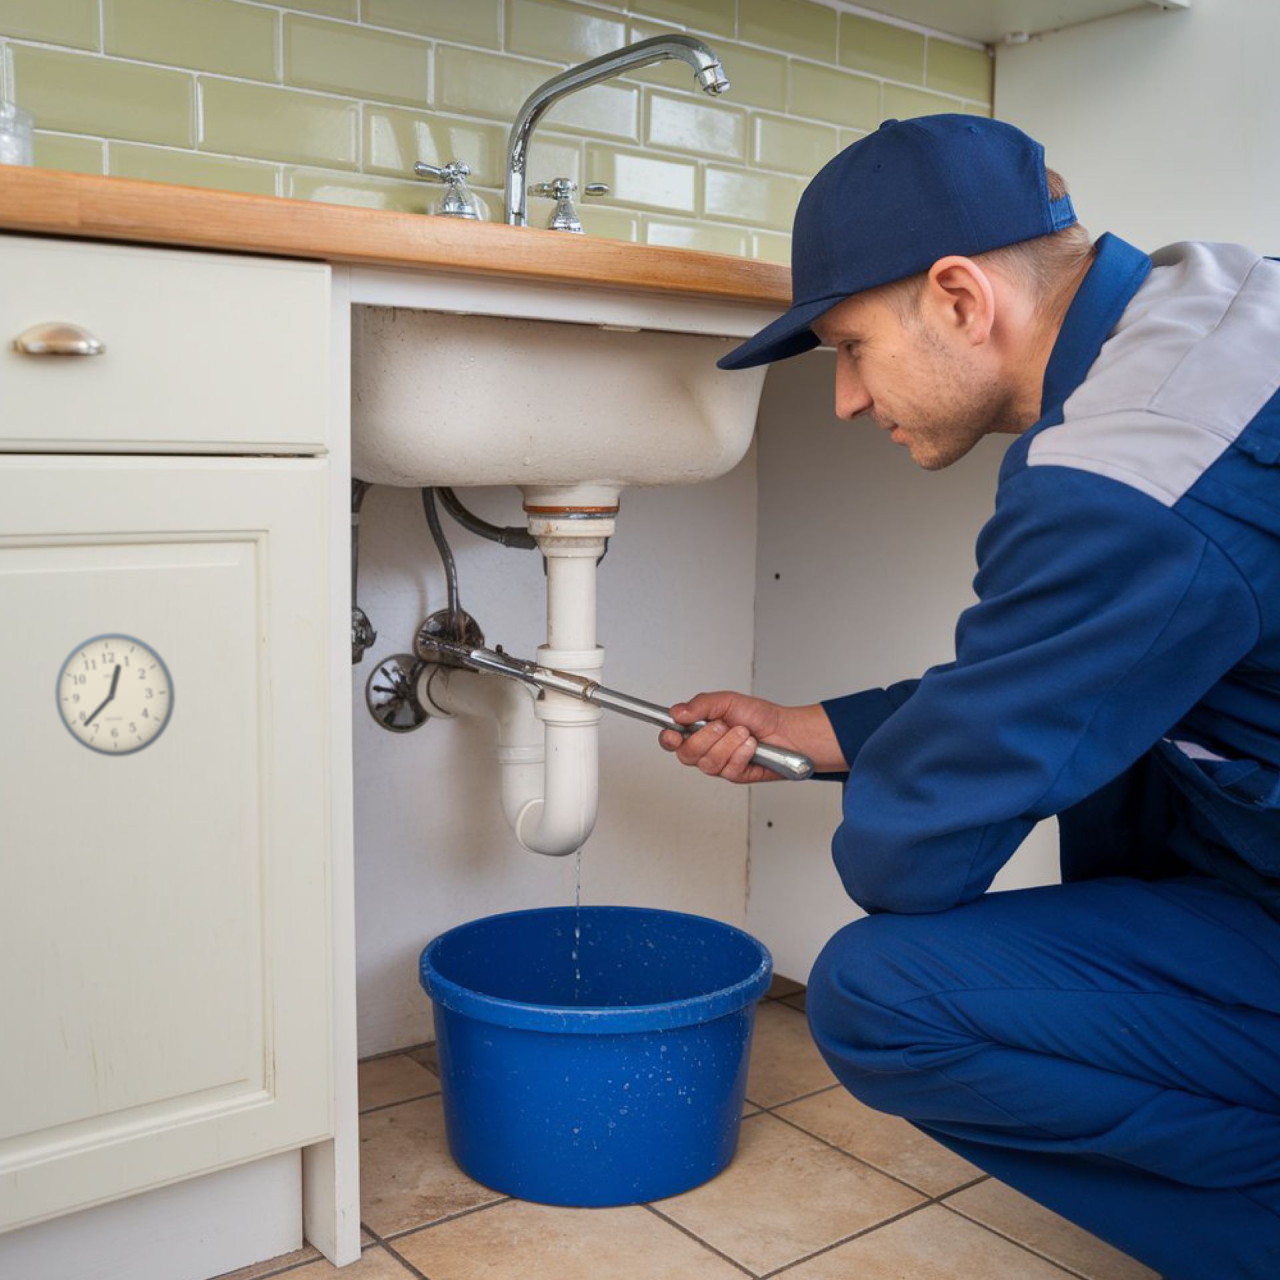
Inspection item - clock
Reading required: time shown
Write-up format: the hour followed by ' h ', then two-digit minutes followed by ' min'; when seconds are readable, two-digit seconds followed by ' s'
12 h 38 min
